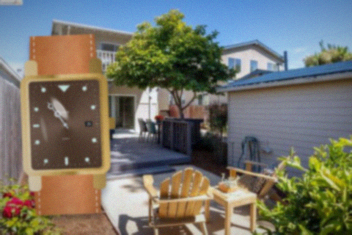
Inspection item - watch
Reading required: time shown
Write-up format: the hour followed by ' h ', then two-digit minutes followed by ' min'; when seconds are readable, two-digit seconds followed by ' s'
10 h 54 min
